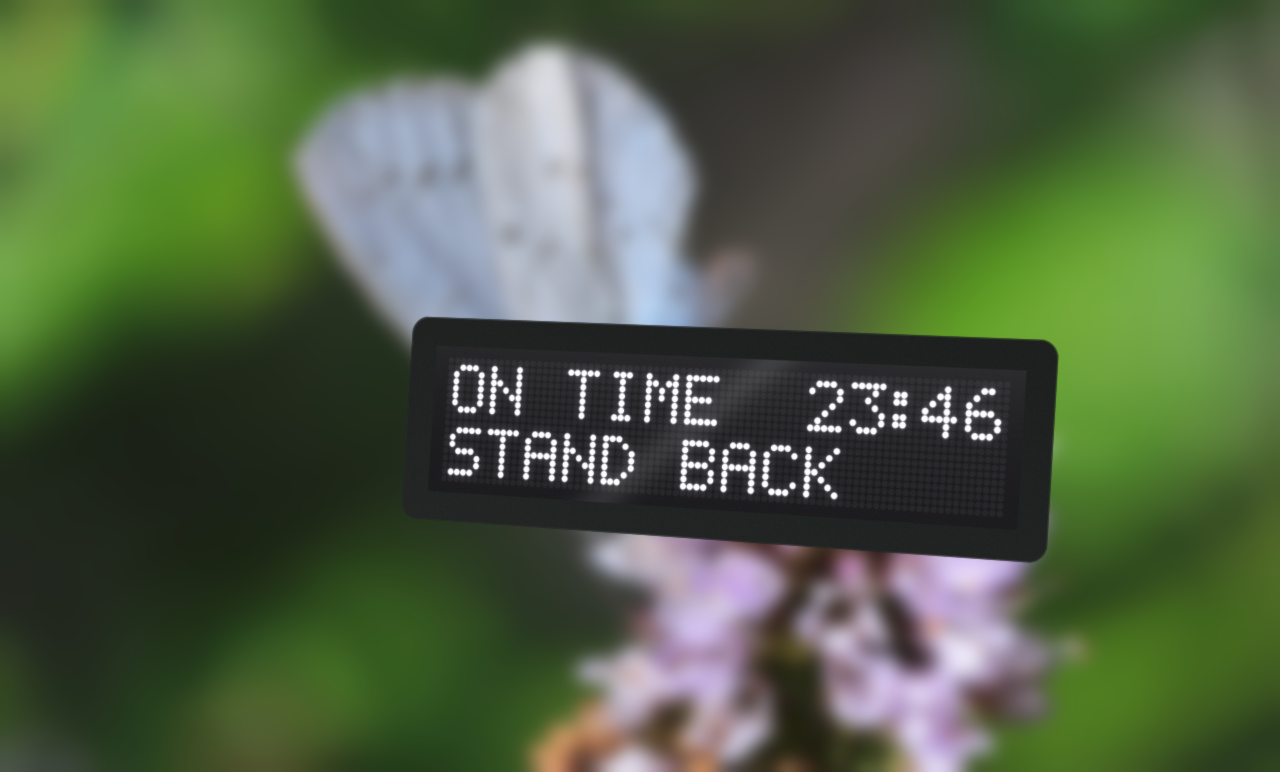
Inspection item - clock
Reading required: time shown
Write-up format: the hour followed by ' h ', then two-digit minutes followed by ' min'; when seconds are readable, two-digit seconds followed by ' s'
23 h 46 min
